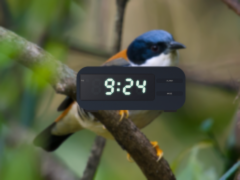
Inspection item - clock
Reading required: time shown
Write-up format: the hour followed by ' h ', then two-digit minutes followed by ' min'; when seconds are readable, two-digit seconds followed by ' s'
9 h 24 min
